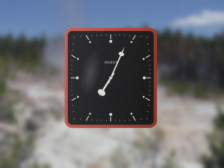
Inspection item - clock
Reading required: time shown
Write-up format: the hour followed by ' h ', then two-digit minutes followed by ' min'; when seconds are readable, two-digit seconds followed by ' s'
7 h 04 min
